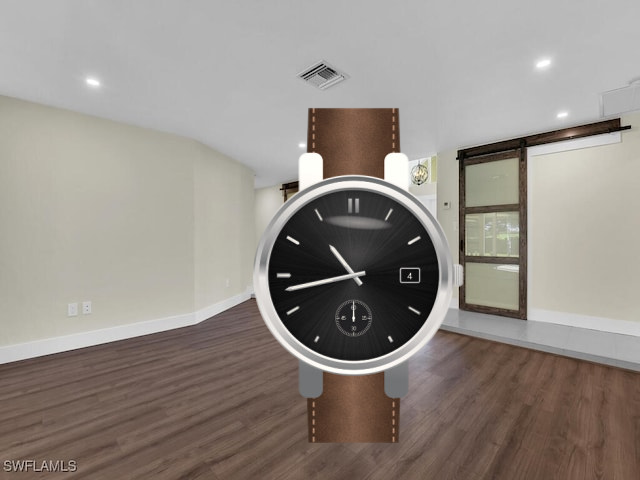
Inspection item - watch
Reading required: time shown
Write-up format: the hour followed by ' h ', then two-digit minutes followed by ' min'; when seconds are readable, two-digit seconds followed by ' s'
10 h 43 min
